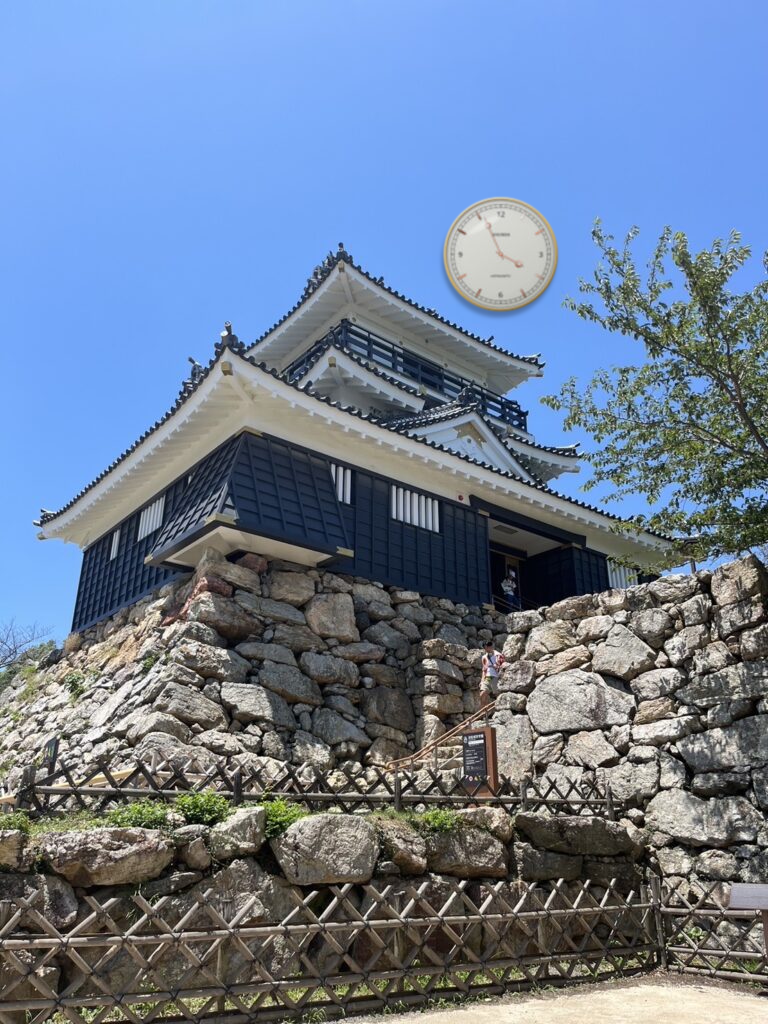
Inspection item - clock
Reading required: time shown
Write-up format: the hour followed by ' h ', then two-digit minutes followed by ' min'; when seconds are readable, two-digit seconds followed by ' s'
3 h 56 min
